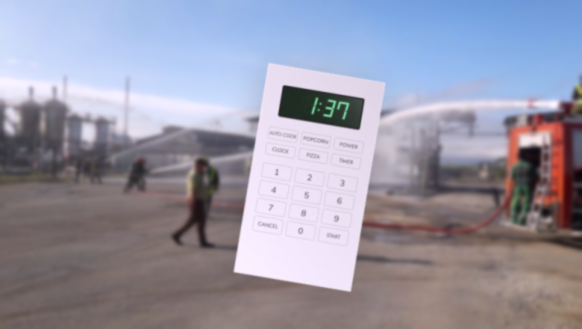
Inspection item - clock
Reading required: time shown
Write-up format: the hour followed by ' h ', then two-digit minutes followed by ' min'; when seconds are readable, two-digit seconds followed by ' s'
1 h 37 min
